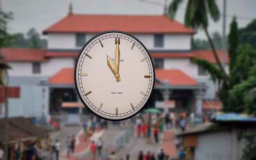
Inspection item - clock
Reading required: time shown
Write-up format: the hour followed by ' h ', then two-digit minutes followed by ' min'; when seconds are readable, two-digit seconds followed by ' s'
11 h 00 min
